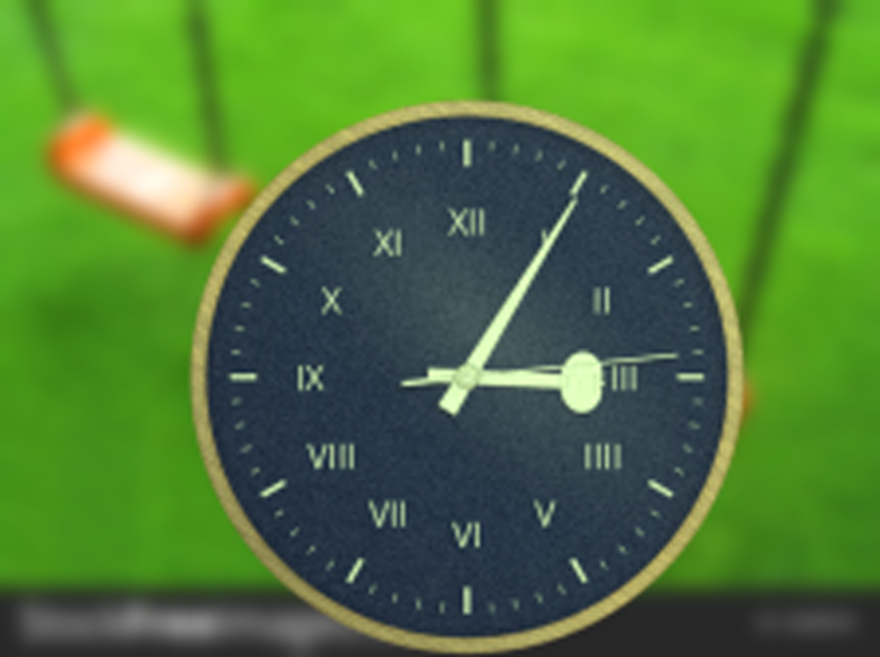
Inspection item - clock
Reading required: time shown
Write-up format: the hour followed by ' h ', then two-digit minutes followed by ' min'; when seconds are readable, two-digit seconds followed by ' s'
3 h 05 min 14 s
